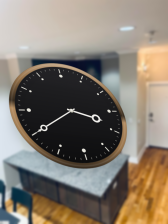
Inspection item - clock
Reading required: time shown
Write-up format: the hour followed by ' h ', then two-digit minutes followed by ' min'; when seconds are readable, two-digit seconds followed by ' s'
3 h 40 min
